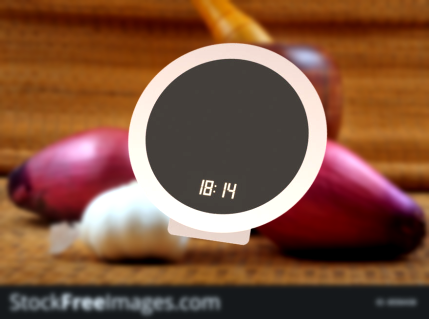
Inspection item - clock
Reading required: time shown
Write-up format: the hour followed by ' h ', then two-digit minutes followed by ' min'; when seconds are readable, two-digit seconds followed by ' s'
18 h 14 min
